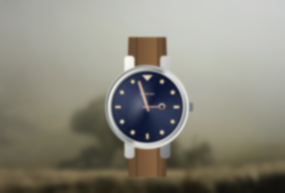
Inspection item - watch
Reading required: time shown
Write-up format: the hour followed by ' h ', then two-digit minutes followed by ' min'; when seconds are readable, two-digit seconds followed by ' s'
2 h 57 min
